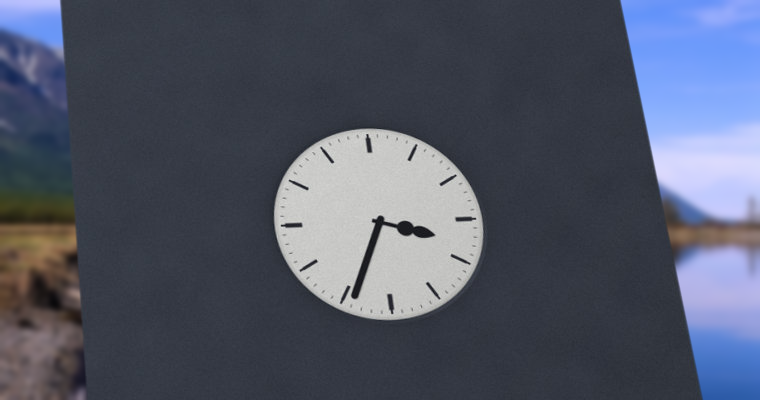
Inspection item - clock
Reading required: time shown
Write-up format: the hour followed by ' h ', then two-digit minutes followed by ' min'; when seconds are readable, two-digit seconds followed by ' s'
3 h 34 min
